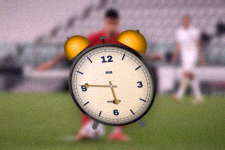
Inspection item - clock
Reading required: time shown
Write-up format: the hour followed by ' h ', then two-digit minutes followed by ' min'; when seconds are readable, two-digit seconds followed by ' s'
5 h 46 min
